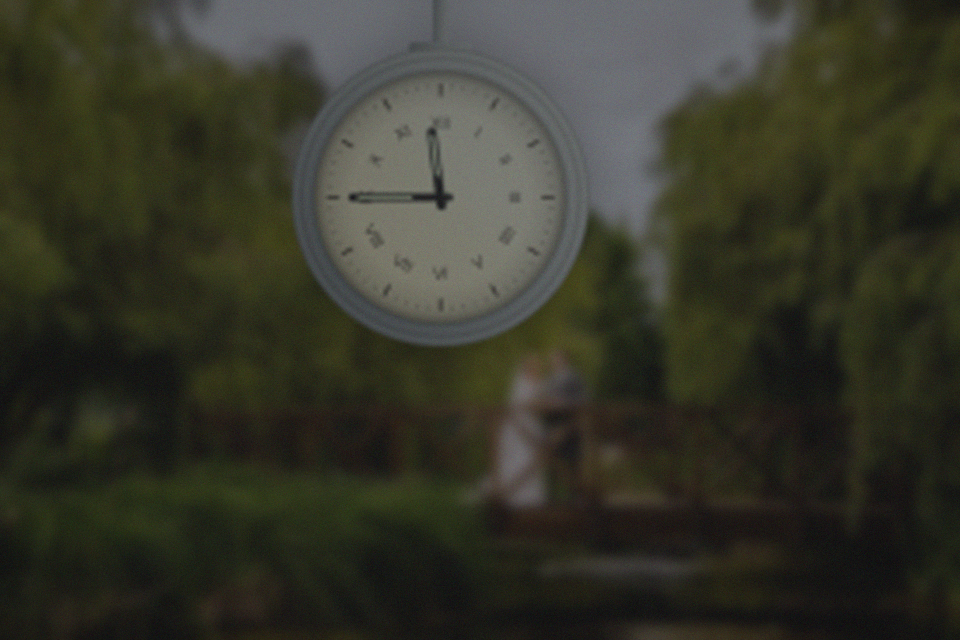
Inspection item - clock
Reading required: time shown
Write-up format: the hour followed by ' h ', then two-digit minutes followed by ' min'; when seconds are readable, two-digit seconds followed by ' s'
11 h 45 min
